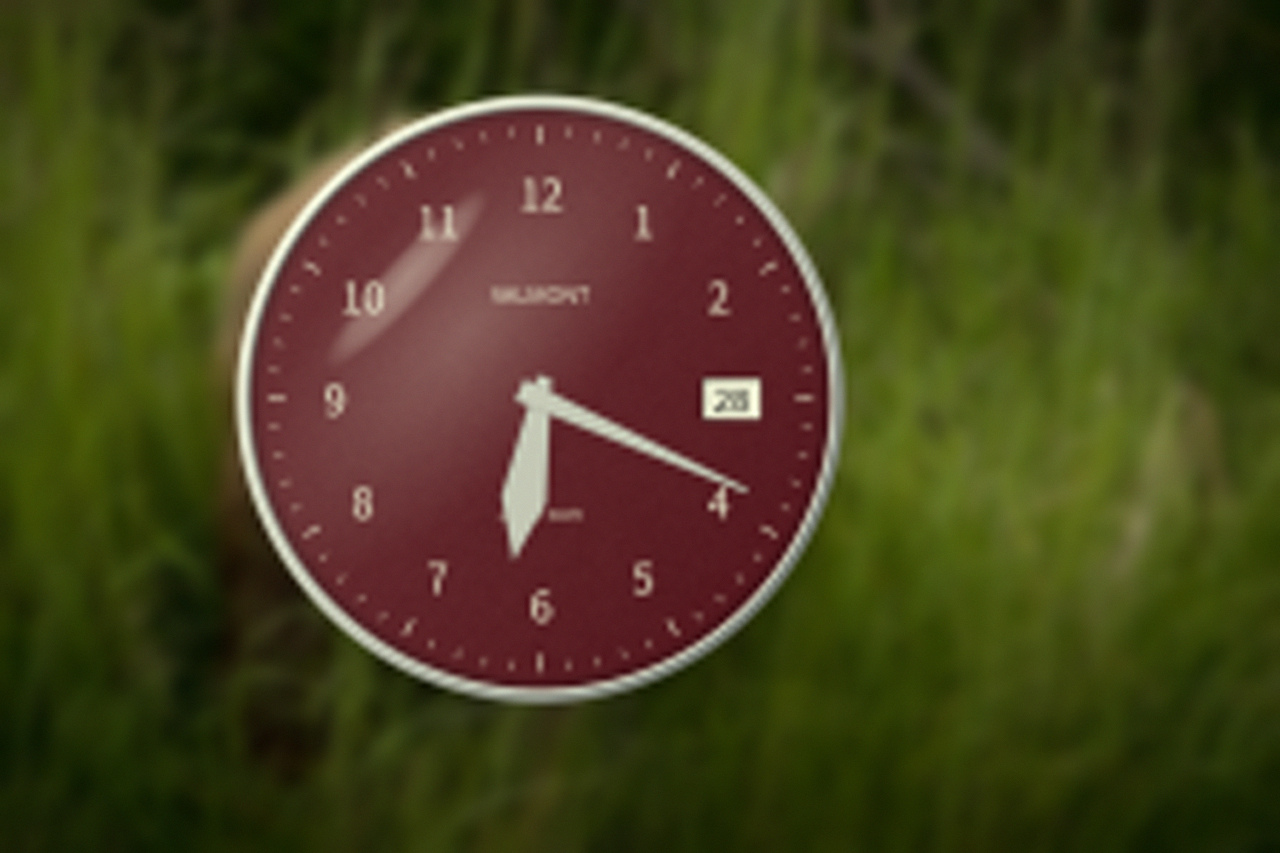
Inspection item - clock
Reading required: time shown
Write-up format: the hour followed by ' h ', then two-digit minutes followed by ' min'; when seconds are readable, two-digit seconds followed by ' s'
6 h 19 min
